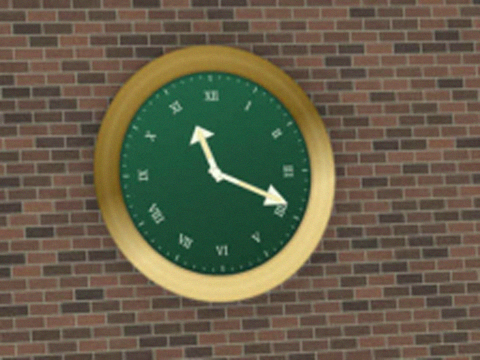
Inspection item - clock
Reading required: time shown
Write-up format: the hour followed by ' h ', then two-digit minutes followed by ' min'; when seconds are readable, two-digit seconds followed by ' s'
11 h 19 min
